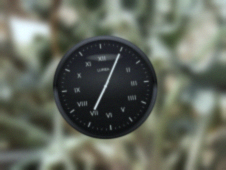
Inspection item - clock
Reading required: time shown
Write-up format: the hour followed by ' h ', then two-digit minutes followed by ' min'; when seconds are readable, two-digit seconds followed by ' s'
7 h 05 min
